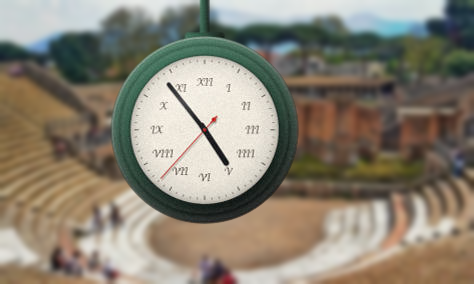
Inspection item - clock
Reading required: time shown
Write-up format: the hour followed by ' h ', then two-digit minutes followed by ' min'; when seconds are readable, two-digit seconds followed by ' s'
4 h 53 min 37 s
